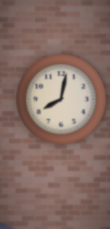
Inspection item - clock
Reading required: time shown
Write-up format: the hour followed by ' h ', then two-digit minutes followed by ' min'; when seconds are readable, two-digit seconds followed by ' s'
8 h 02 min
